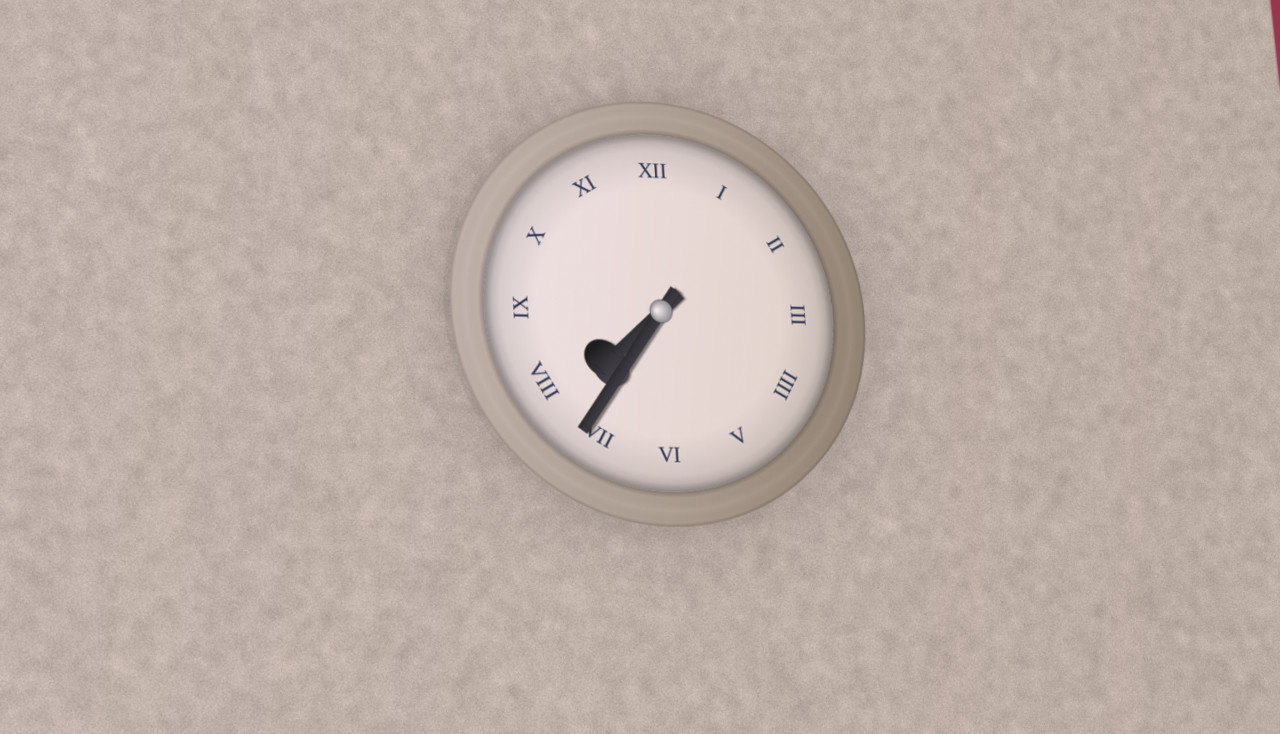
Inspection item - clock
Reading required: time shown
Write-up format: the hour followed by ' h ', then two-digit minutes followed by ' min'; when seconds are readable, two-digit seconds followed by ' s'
7 h 36 min
